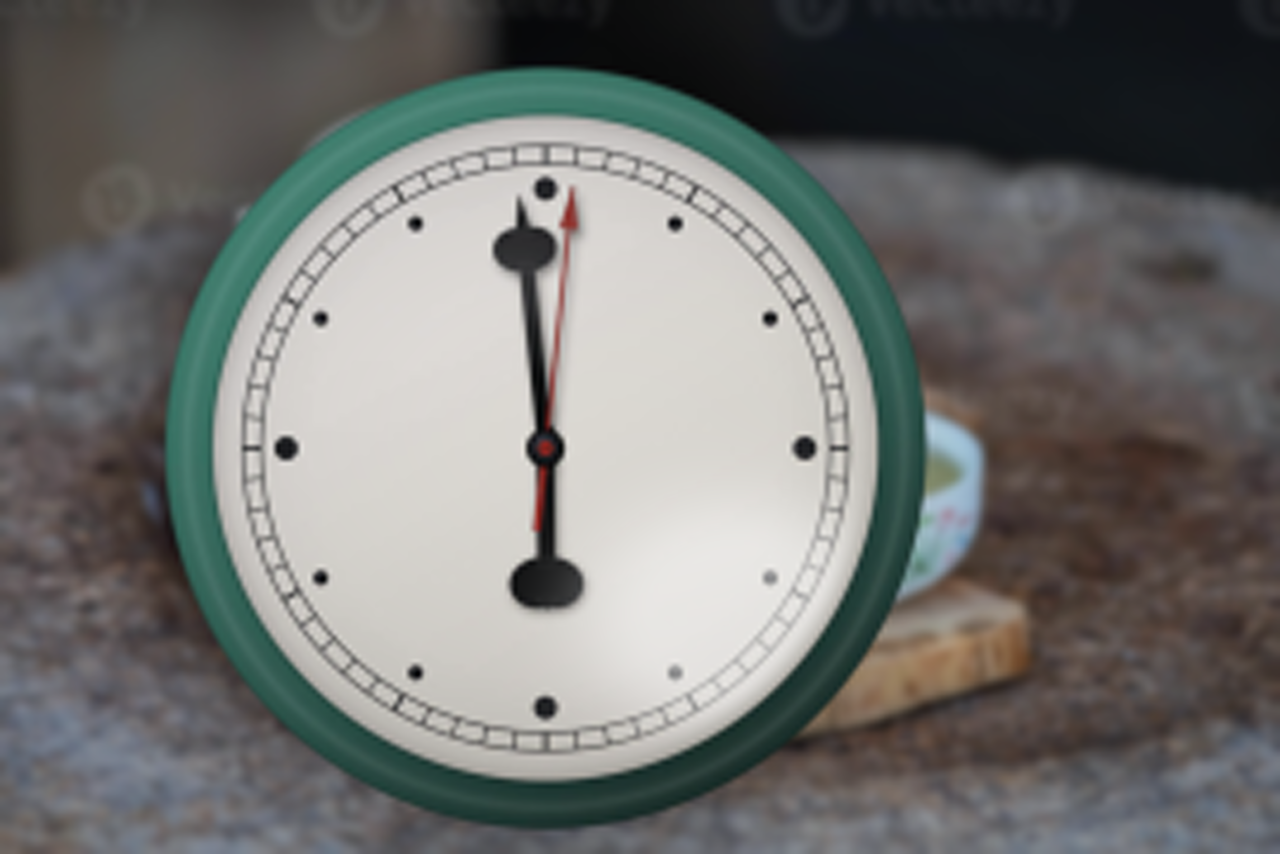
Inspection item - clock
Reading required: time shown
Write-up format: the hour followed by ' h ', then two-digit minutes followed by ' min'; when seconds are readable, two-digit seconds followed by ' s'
5 h 59 min 01 s
